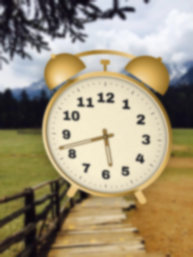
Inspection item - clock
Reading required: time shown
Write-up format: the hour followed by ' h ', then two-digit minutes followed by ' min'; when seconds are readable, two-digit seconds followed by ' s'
5 h 42 min
